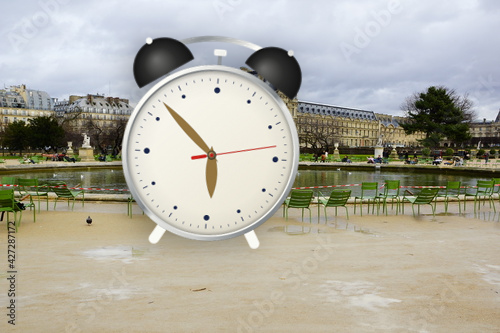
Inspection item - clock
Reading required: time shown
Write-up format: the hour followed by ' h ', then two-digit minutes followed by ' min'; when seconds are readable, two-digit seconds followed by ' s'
5 h 52 min 13 s
